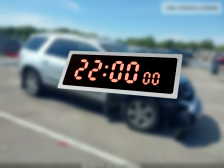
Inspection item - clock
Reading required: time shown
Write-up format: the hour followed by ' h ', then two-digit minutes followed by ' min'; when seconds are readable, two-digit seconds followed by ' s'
22 h 00 min 00 s
